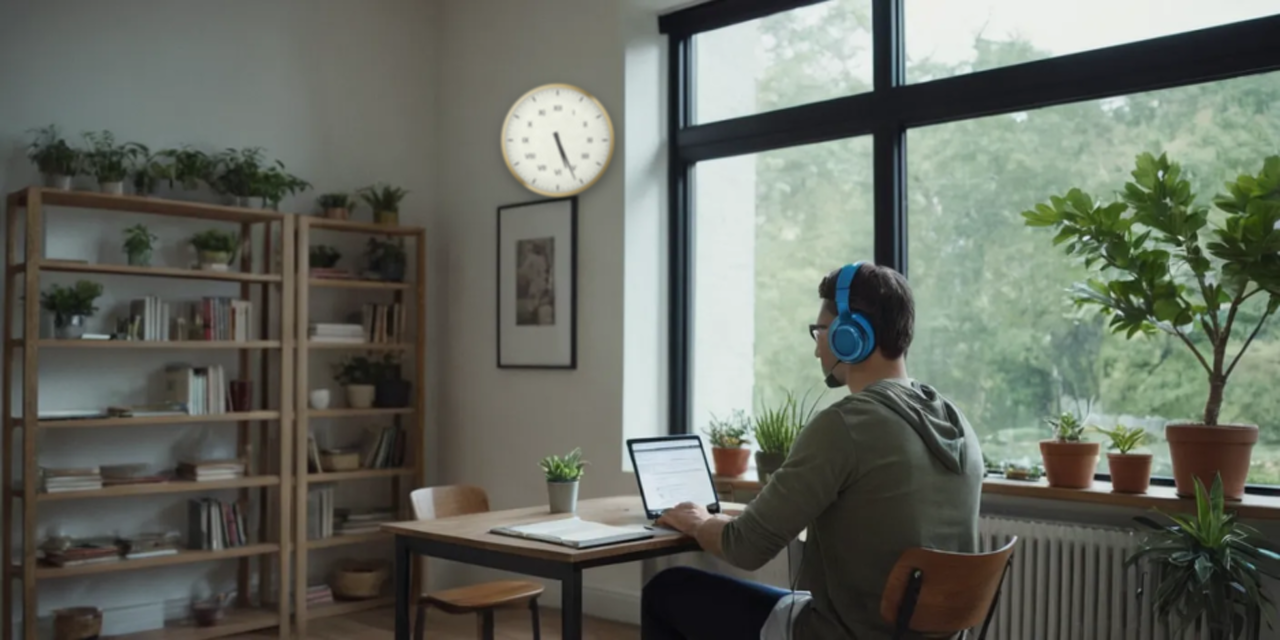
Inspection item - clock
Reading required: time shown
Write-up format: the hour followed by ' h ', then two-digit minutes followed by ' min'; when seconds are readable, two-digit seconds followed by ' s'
5 h 26 min
